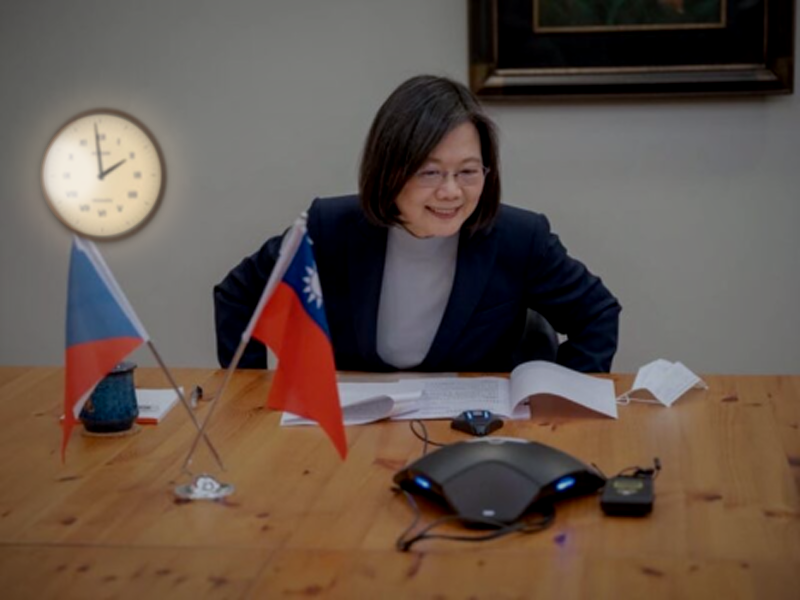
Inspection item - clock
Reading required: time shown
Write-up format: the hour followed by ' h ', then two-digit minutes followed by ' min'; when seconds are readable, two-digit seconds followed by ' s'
1 h 59 min
